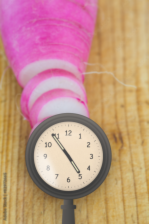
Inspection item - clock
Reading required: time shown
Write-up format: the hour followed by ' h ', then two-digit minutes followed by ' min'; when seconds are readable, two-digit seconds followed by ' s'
4 h 54 min
